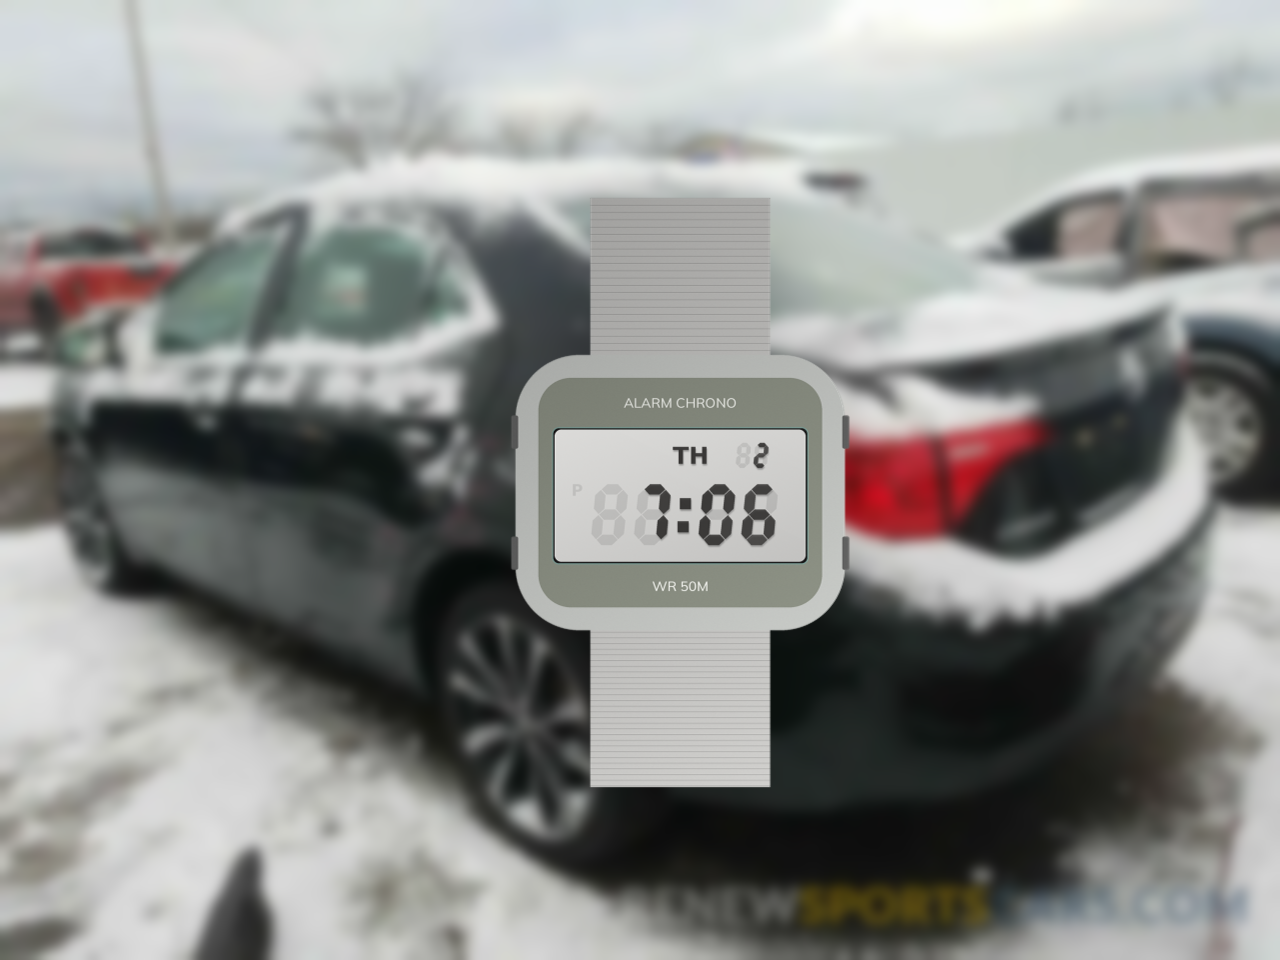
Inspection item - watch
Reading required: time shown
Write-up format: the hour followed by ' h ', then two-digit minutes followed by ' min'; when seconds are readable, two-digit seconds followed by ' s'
7 h 06 min
